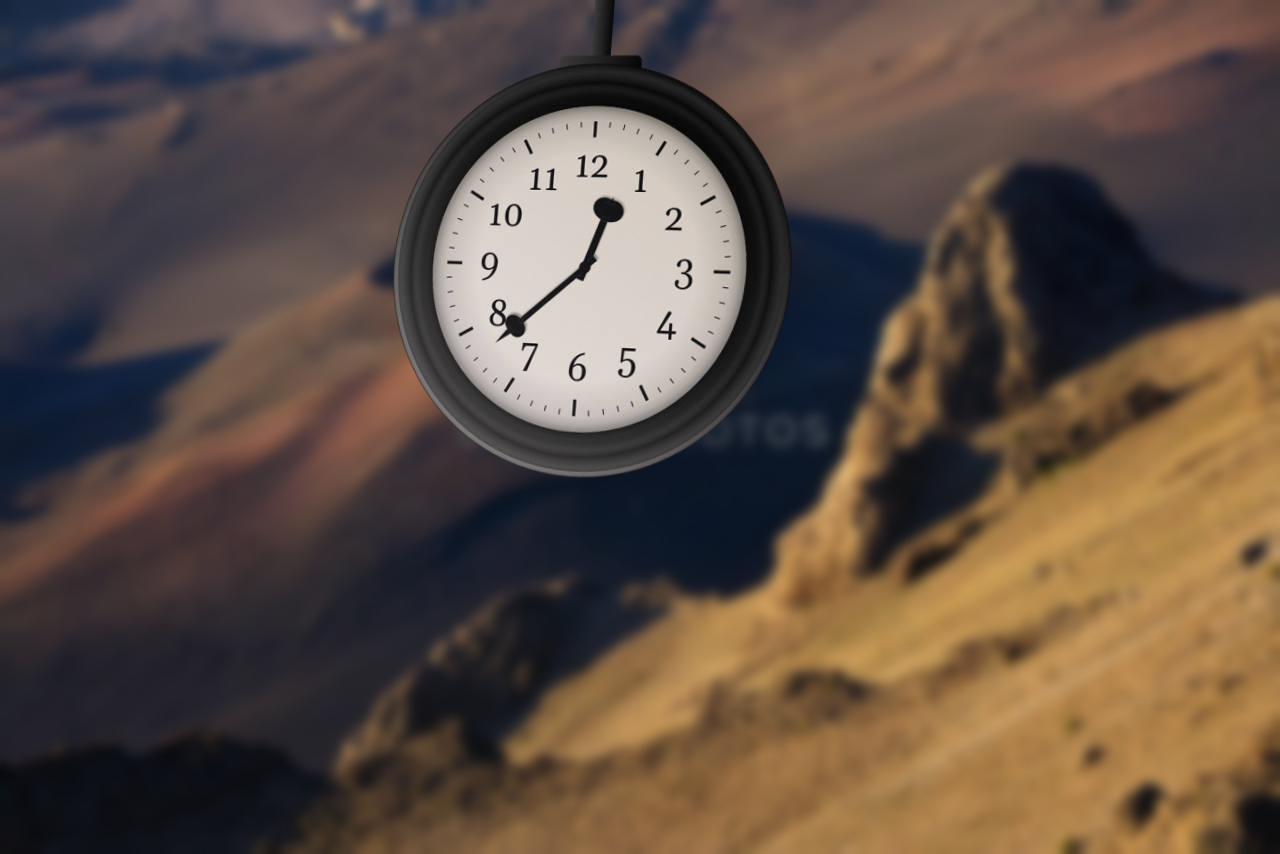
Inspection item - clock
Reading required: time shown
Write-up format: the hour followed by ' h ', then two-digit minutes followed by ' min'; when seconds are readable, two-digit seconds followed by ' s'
12 h 38 min
